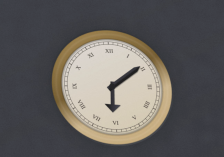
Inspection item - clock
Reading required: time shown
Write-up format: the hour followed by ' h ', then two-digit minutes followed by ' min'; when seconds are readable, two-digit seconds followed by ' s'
6 h 09 min
